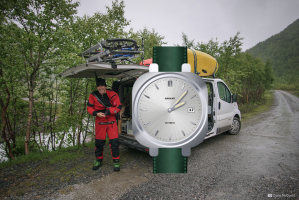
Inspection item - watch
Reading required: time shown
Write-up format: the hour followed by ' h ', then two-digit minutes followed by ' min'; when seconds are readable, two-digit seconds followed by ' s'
2 h 07 min
